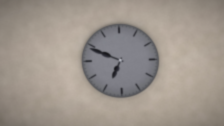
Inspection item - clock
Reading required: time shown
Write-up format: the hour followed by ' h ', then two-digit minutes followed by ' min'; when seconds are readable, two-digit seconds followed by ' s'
6 h 49 min
